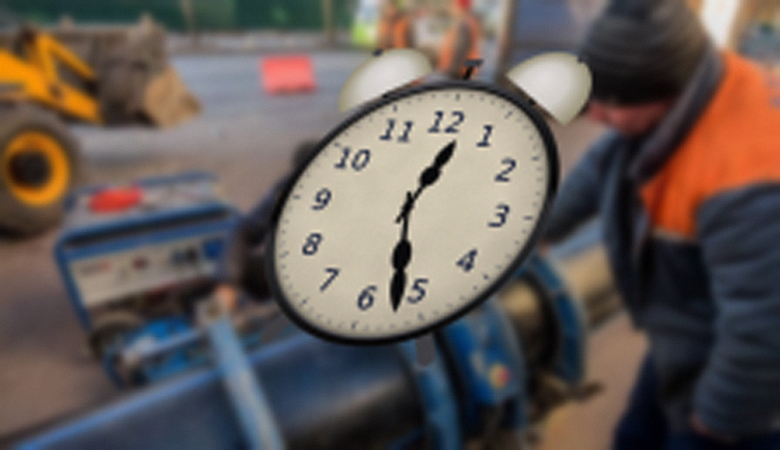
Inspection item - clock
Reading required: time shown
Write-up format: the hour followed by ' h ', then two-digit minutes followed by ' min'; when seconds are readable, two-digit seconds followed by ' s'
12 h 27 min
